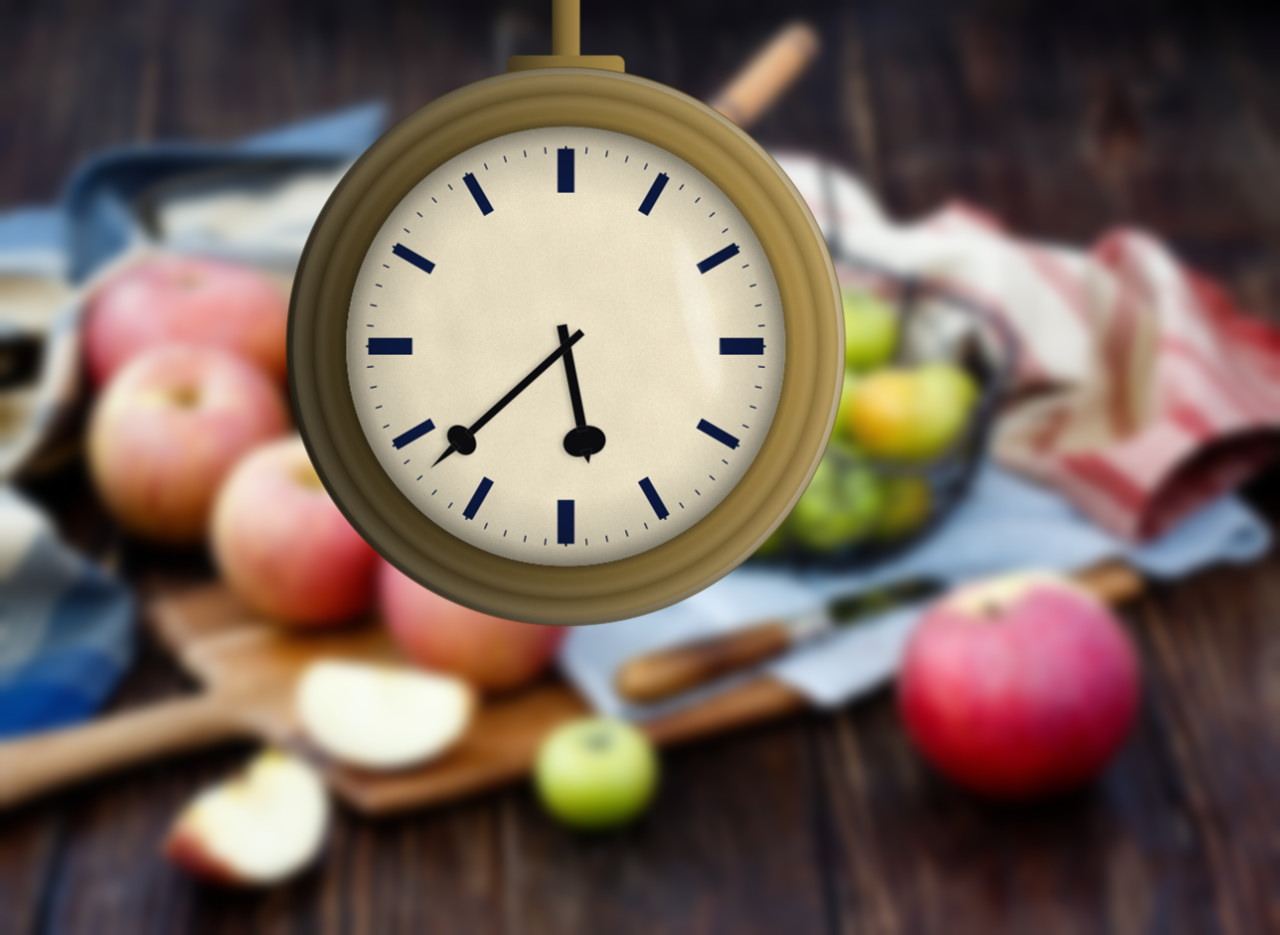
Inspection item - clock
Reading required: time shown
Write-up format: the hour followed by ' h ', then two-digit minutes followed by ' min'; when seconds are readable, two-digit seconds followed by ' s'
5 h 38 min
